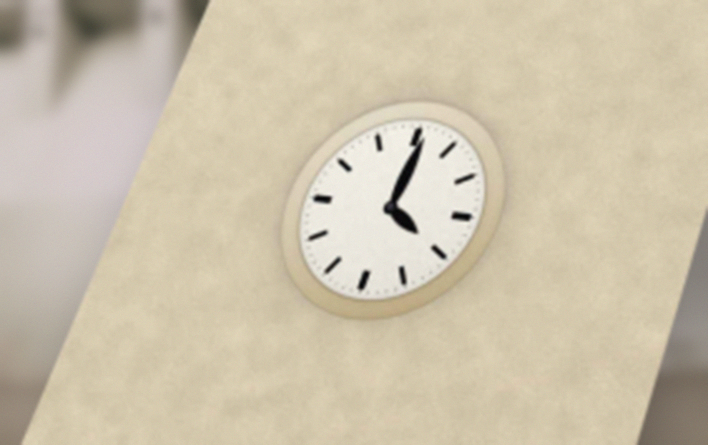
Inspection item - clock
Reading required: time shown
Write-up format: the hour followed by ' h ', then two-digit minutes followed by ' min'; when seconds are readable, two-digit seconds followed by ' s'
4 h 01 min
